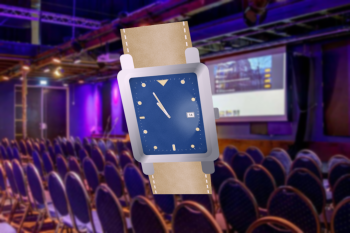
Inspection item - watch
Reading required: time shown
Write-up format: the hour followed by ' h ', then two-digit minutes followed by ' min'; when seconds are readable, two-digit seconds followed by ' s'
10 h 56 min
